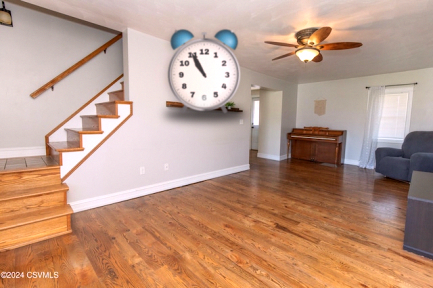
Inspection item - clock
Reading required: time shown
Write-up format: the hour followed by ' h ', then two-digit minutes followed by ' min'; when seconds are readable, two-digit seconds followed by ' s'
10 h 55 min
